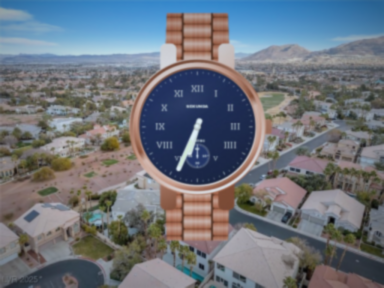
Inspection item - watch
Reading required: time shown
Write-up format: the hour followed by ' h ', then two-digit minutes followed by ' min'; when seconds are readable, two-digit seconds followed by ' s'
6 h 34 min
